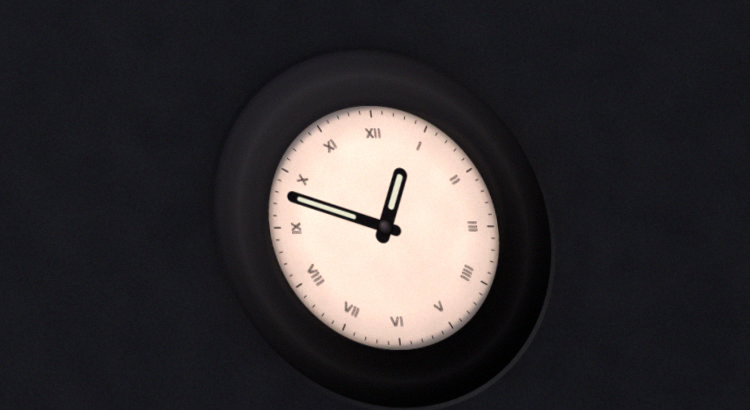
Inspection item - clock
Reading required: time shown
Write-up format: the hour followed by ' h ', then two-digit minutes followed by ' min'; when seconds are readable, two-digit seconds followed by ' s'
12 h 48 min
